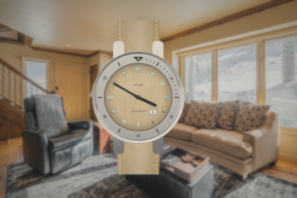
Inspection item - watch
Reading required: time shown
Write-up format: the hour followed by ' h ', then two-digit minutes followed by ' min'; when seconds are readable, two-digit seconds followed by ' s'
3 h 50 min
